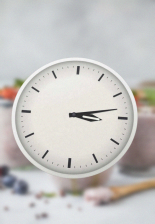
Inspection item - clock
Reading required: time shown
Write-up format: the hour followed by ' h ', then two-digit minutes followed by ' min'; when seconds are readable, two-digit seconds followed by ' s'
3 h 13 min
